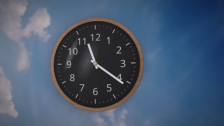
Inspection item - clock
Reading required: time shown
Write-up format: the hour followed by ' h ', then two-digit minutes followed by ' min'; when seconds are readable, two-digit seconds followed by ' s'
11 h 21 min
